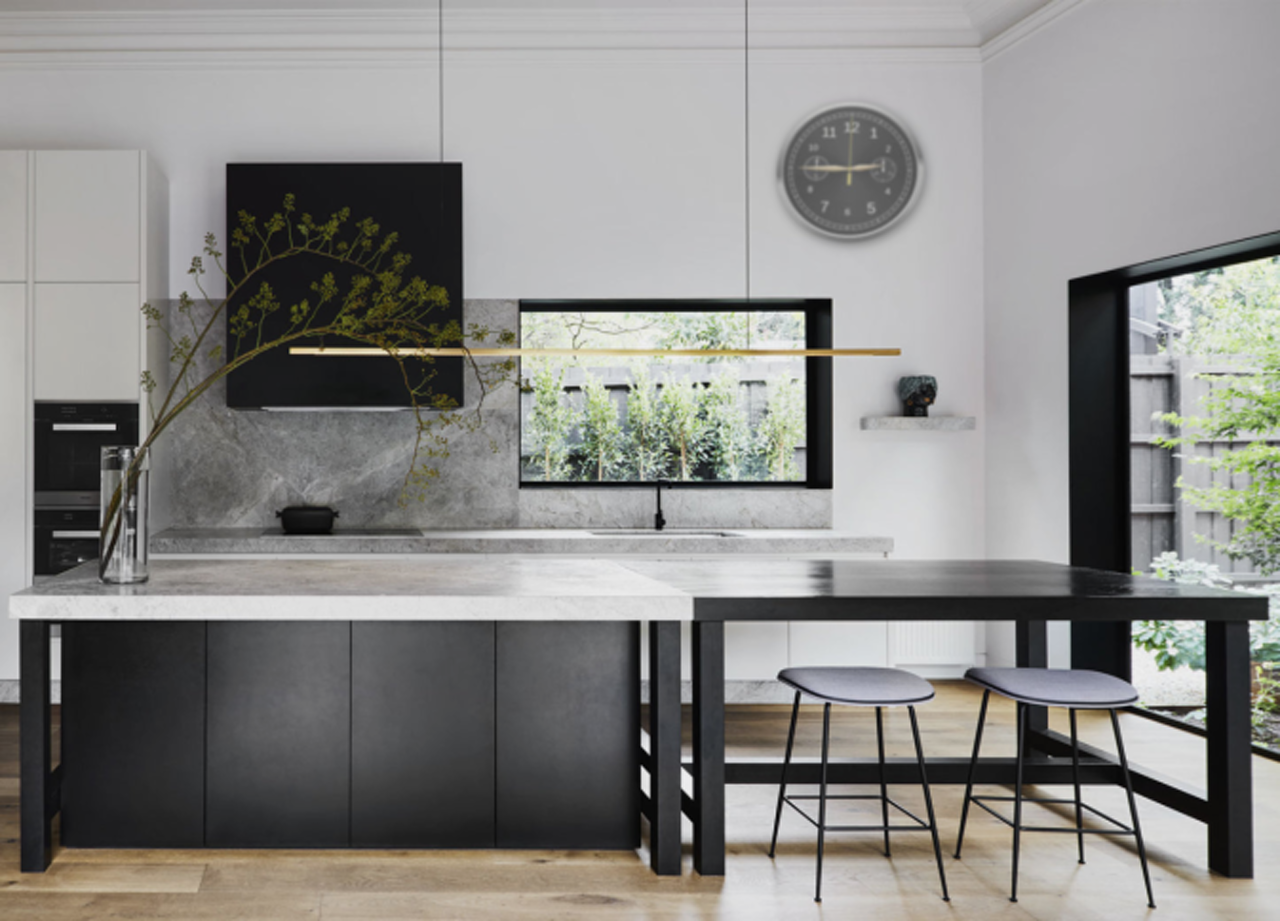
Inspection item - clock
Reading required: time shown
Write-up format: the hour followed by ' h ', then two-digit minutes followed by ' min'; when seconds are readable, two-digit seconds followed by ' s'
2 h 45 min
